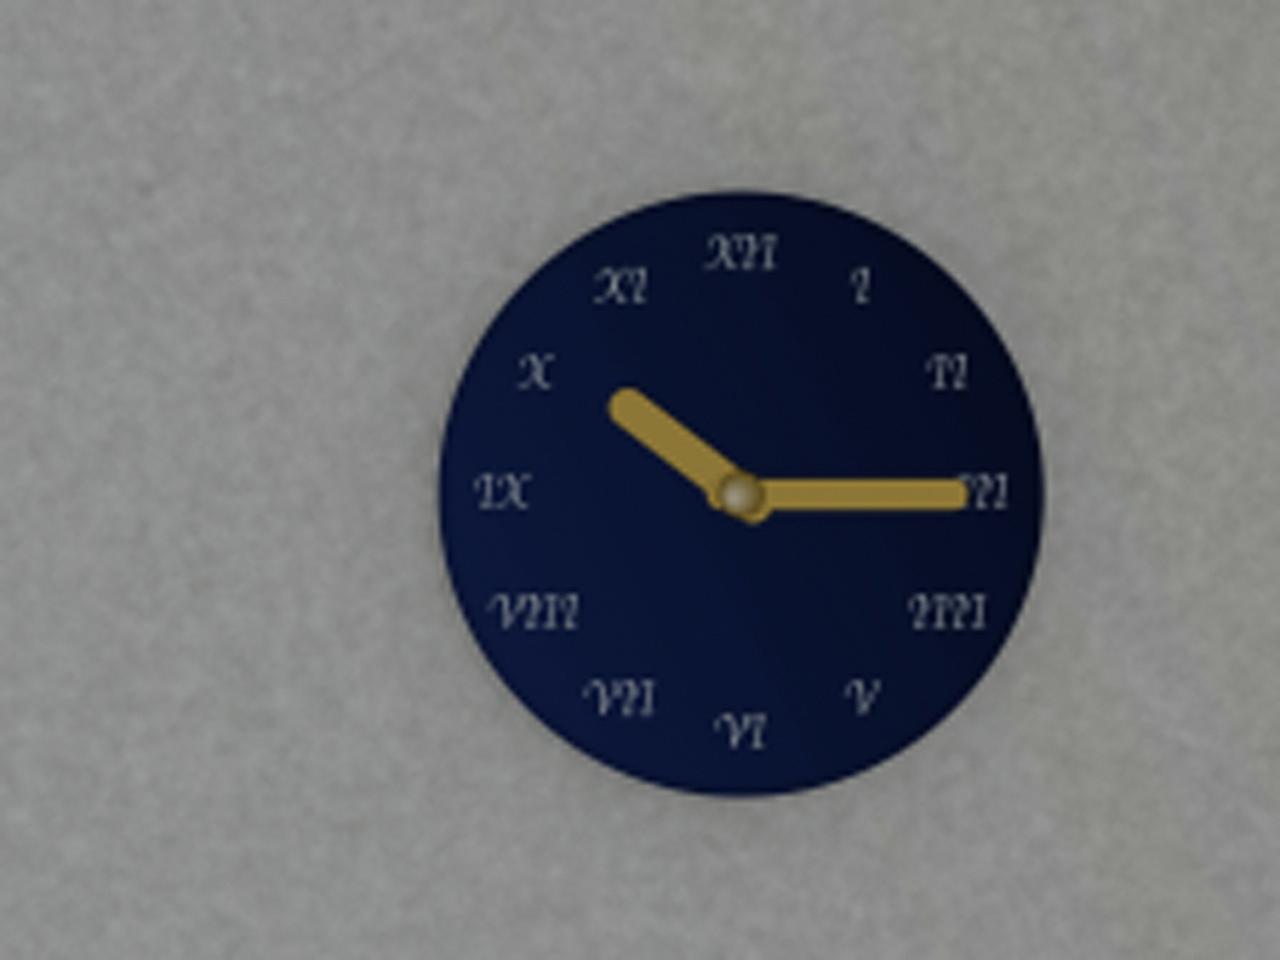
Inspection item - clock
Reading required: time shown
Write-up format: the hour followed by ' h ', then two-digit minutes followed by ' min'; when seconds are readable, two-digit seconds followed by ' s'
10 h 15 min
